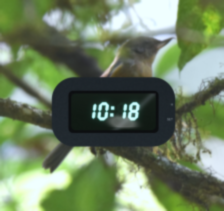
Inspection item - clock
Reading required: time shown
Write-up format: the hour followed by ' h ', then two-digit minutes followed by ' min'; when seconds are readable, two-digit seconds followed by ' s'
10 h 18 min
